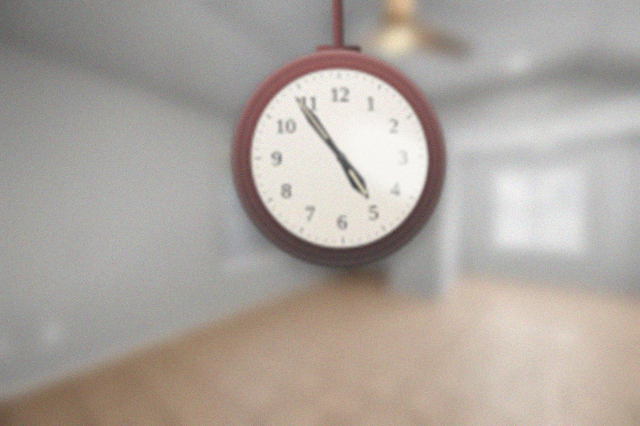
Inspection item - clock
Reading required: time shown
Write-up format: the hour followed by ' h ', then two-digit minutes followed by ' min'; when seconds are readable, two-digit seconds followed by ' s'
4 h 54 min
